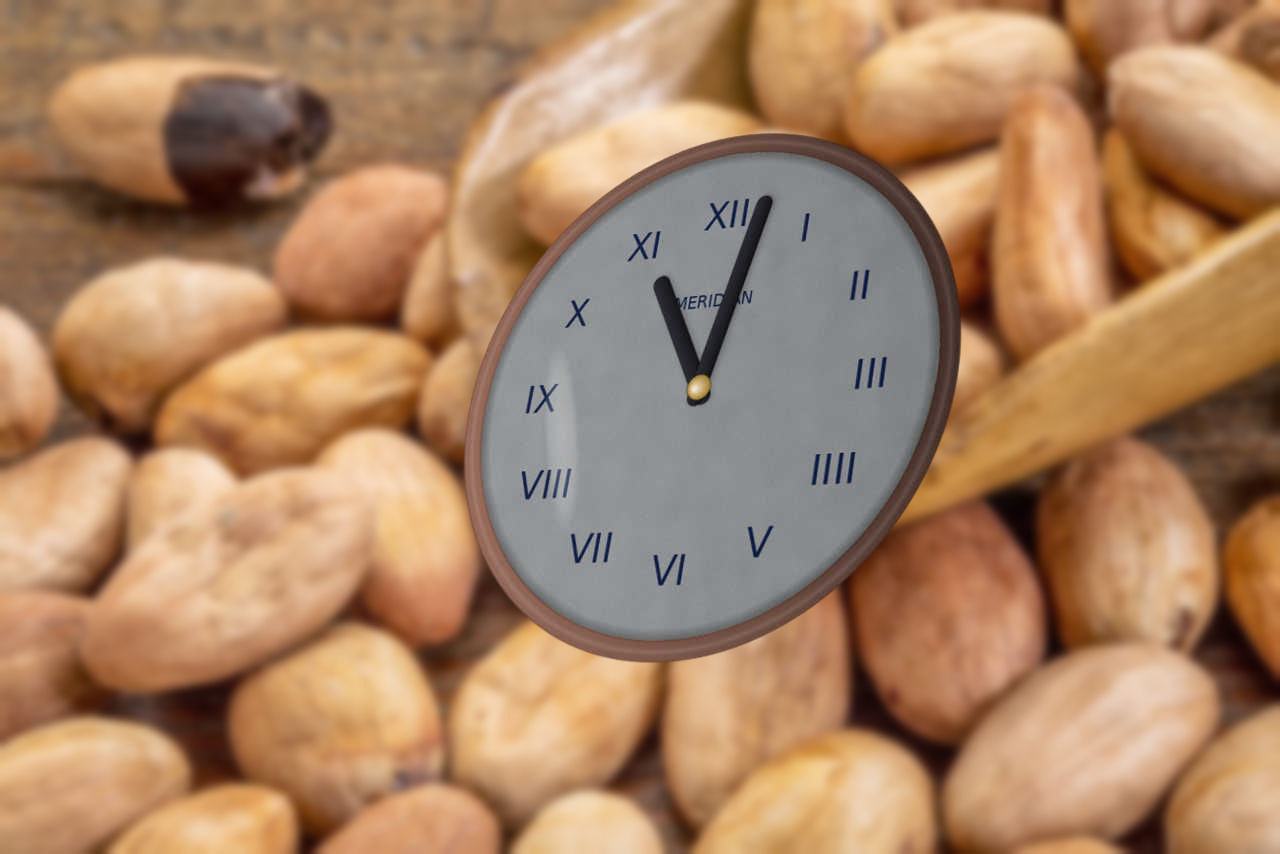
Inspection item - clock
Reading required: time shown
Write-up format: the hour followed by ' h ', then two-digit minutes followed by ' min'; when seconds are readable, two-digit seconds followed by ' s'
11 h 02 min
